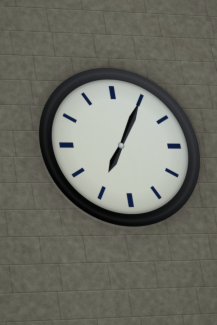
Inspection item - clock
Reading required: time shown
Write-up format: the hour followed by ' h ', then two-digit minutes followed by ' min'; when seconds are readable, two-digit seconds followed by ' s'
7 h 05 min
